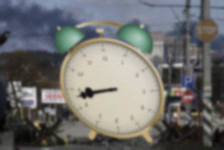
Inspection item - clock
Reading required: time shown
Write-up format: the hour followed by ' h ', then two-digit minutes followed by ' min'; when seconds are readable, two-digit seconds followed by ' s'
8 h 43 min
